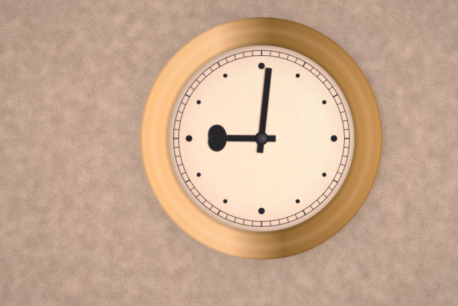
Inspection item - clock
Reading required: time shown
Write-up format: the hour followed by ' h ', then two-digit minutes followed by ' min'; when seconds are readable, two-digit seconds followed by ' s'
9 h 01 min
